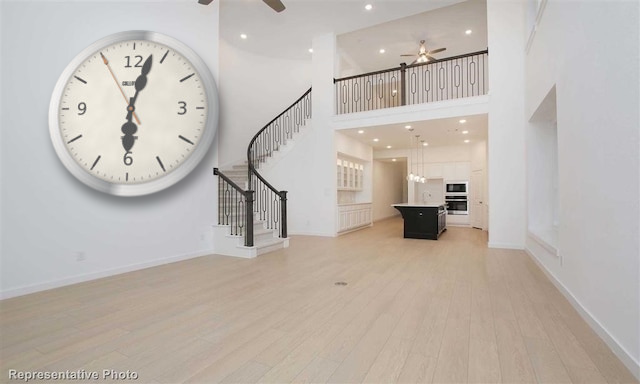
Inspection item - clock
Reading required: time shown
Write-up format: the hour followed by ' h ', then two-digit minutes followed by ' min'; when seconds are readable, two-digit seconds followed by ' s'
6 h 02 min 55 s
